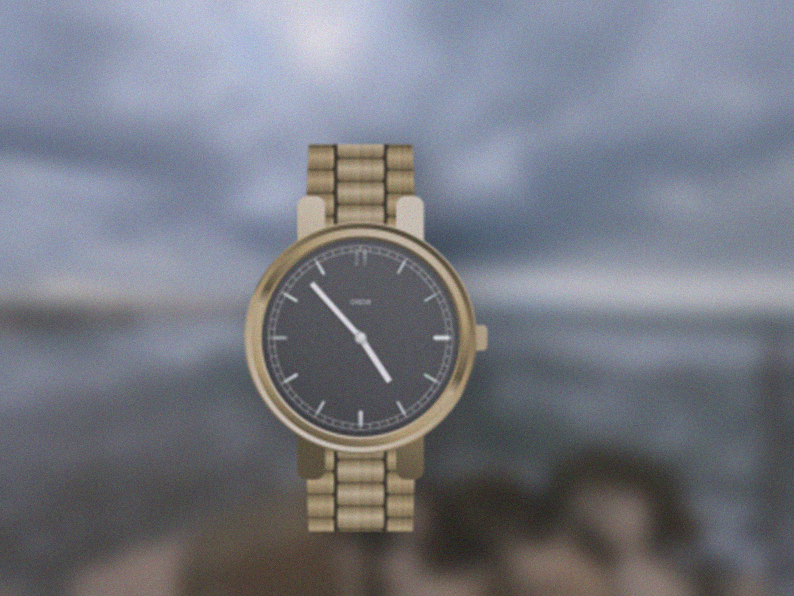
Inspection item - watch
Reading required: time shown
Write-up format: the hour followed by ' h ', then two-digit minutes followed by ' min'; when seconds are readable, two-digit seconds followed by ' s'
4 h 53 min
